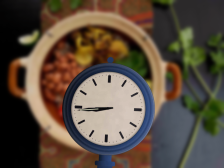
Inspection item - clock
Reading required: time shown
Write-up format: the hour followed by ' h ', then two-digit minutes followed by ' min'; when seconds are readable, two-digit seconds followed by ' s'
8 h 44 min
